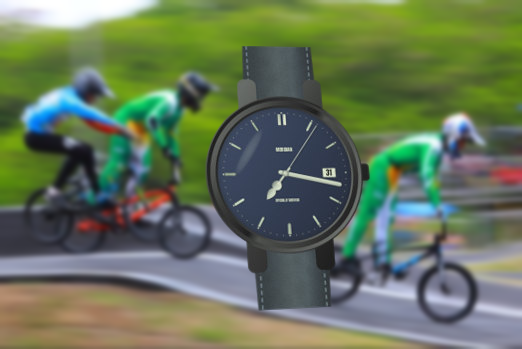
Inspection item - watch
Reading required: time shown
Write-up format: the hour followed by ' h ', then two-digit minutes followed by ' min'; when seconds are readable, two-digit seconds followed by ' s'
7 h 17 min 06 s
